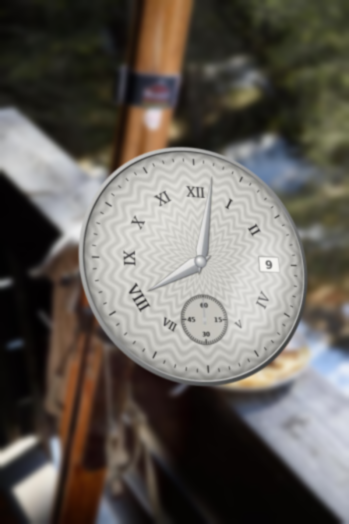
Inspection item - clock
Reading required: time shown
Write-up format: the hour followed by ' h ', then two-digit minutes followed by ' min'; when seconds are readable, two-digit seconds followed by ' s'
8 h 02 min
